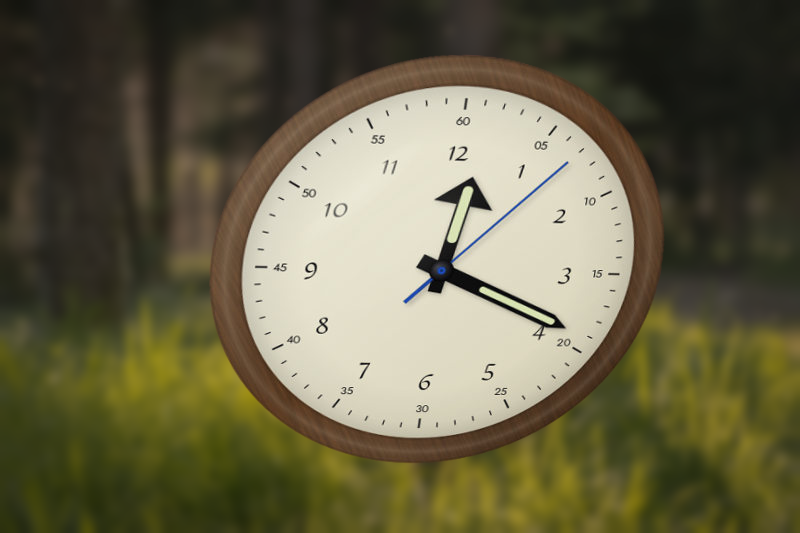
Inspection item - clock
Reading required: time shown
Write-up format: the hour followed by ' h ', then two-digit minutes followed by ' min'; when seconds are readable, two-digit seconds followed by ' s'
12 h 19 min 07 s
